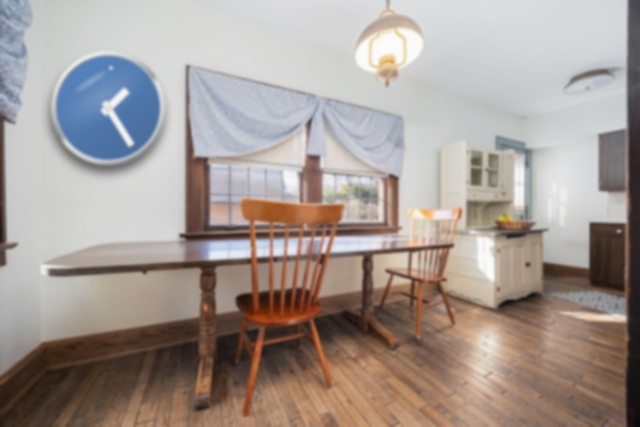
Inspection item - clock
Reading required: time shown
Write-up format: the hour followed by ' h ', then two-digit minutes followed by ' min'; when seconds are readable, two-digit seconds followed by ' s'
1 h 24 min
